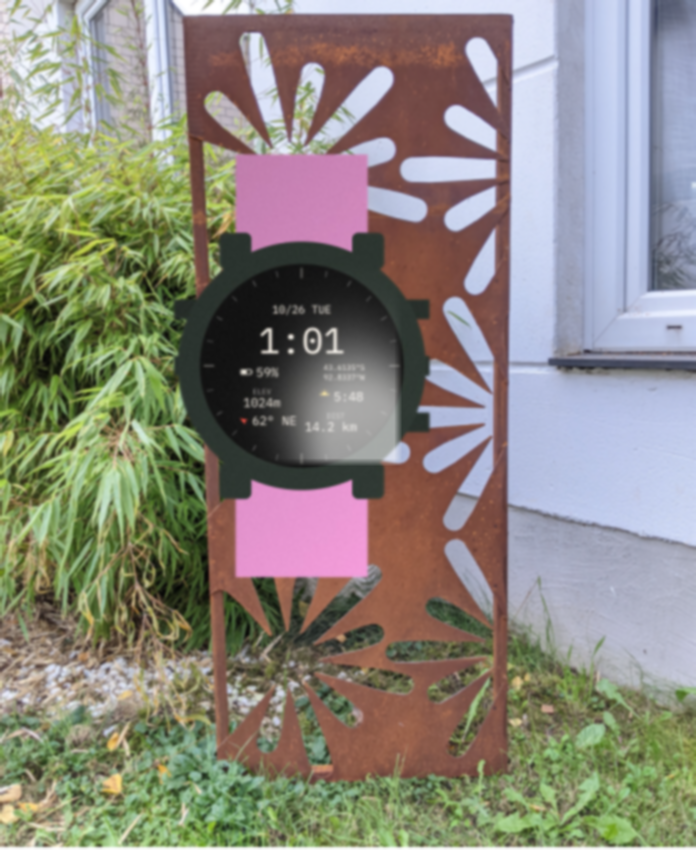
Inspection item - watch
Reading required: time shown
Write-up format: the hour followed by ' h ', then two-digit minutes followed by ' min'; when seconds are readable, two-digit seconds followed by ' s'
1 h 01 min
